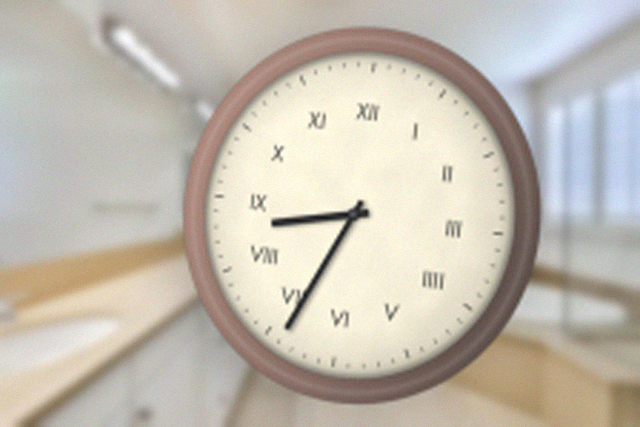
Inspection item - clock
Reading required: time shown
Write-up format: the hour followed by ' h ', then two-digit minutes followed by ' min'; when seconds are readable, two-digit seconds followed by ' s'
8 h 34 min
